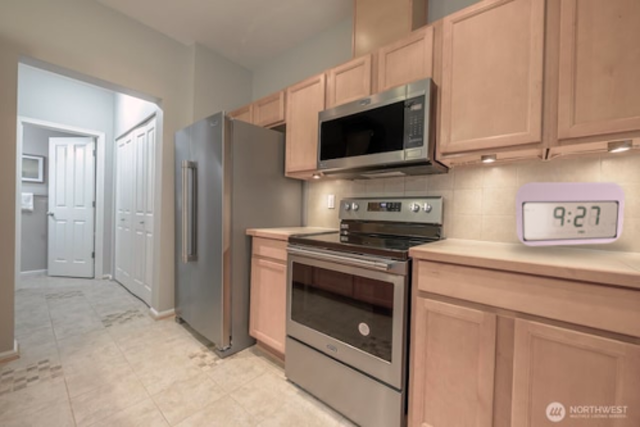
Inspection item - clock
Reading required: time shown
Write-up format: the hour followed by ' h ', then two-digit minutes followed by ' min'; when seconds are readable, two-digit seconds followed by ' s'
9 h 27 min
